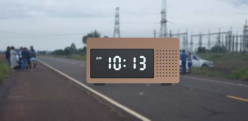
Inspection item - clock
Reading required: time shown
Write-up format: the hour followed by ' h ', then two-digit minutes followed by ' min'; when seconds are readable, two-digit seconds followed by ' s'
10 h 13 min
